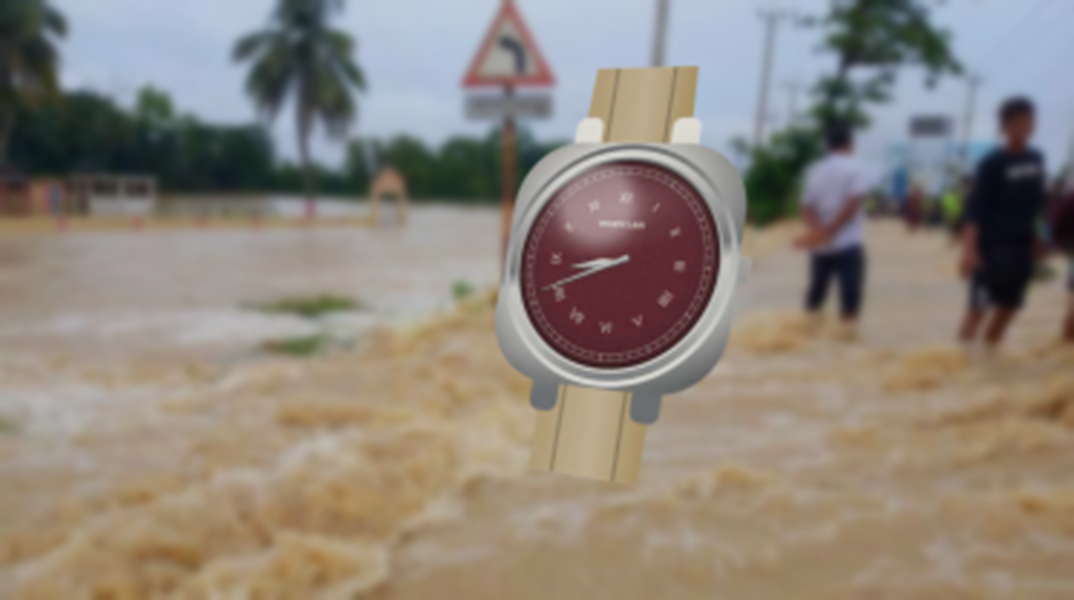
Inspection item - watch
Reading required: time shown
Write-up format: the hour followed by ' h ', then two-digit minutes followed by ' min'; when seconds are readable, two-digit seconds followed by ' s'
8 h 41 min
